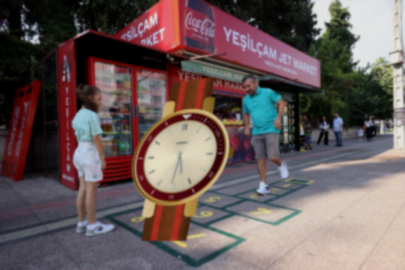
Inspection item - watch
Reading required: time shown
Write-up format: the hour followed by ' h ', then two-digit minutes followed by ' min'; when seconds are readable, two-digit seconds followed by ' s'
5 h 31 min
